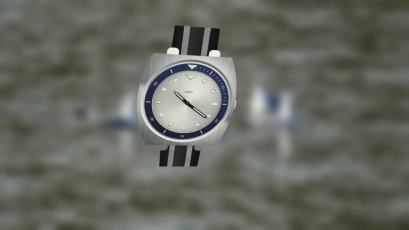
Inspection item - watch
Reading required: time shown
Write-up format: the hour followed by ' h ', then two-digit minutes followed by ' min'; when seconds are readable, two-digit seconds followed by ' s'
10 h 21 min
